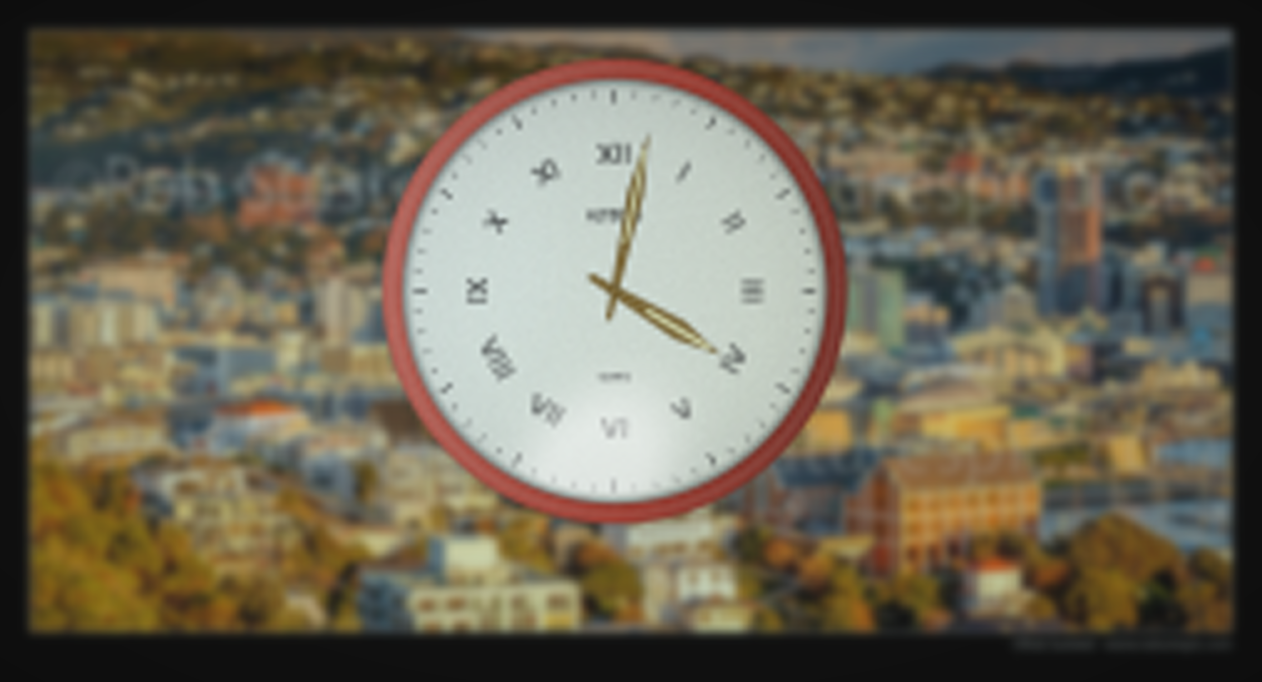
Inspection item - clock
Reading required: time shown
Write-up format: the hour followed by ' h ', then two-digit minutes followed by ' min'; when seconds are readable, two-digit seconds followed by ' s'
4 h 02 min
